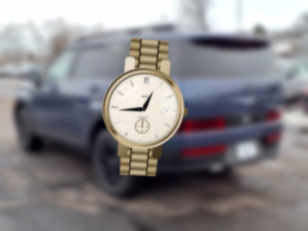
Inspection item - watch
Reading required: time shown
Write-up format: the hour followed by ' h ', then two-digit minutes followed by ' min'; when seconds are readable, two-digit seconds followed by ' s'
12 h 44 min
